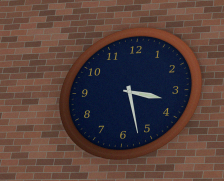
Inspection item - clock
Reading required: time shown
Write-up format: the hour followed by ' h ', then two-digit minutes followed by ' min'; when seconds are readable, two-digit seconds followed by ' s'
3 h 27 min
